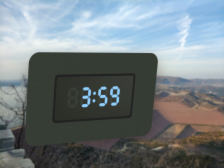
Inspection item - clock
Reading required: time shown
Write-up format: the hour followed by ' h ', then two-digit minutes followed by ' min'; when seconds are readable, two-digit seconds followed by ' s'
3 h 59 min
